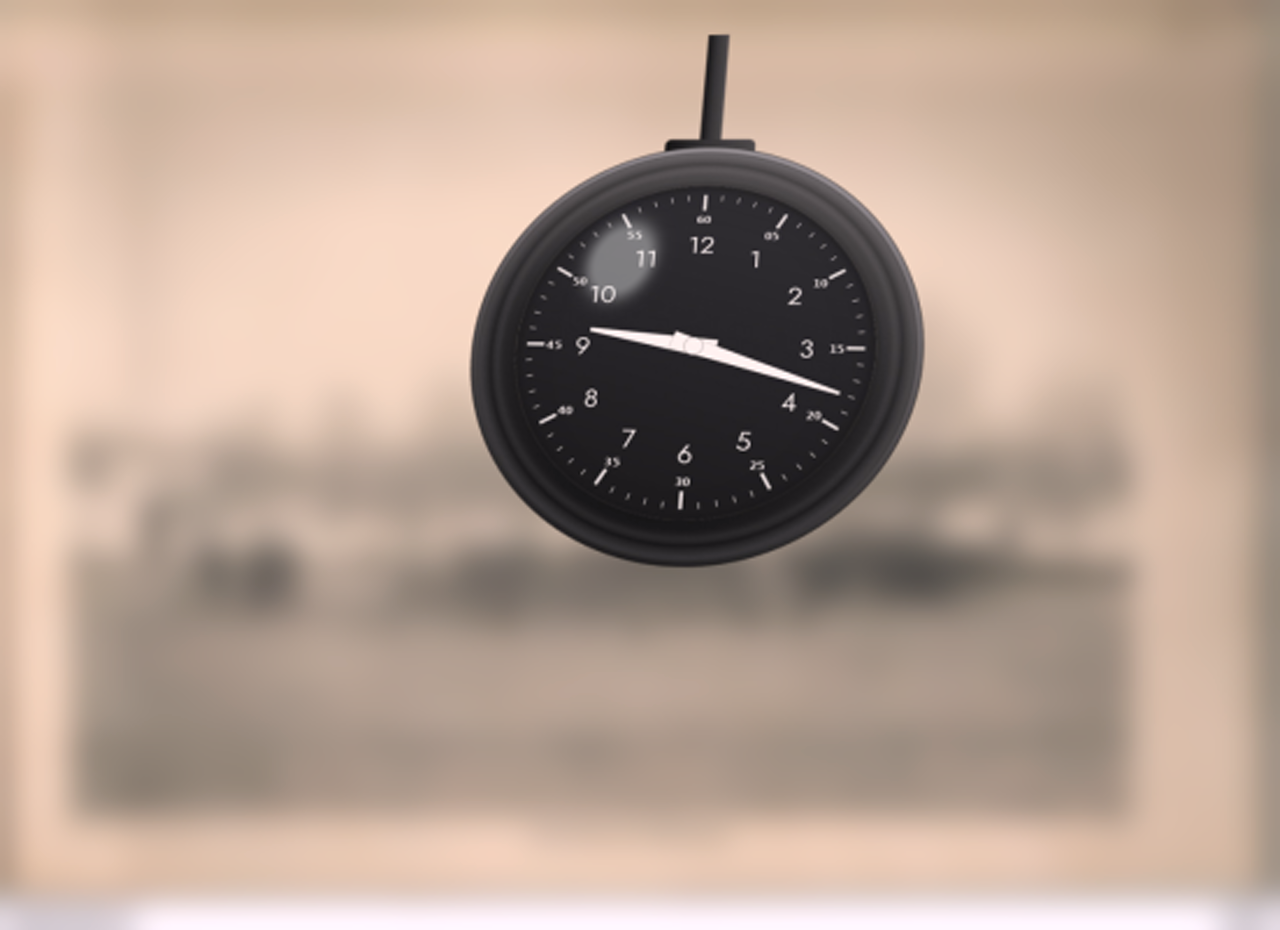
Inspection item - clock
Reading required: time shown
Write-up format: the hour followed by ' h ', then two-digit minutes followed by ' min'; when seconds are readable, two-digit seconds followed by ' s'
9 h 18 min
